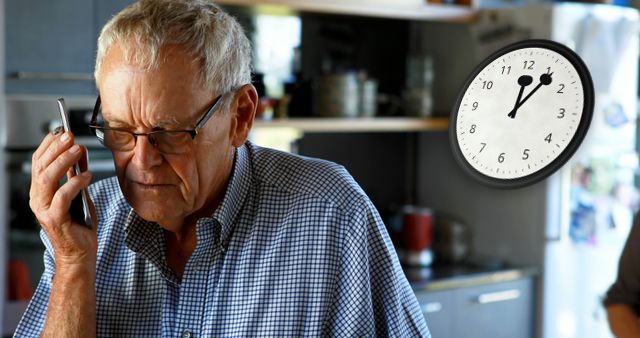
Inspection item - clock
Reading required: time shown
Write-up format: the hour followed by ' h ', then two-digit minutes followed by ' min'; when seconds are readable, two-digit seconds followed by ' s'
12 h 06 min
